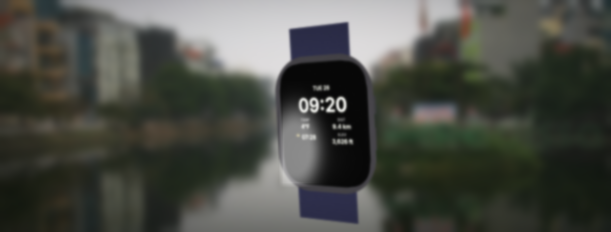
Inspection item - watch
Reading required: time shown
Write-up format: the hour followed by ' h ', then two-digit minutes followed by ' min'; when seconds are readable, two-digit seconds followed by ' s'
9 h 20 min
